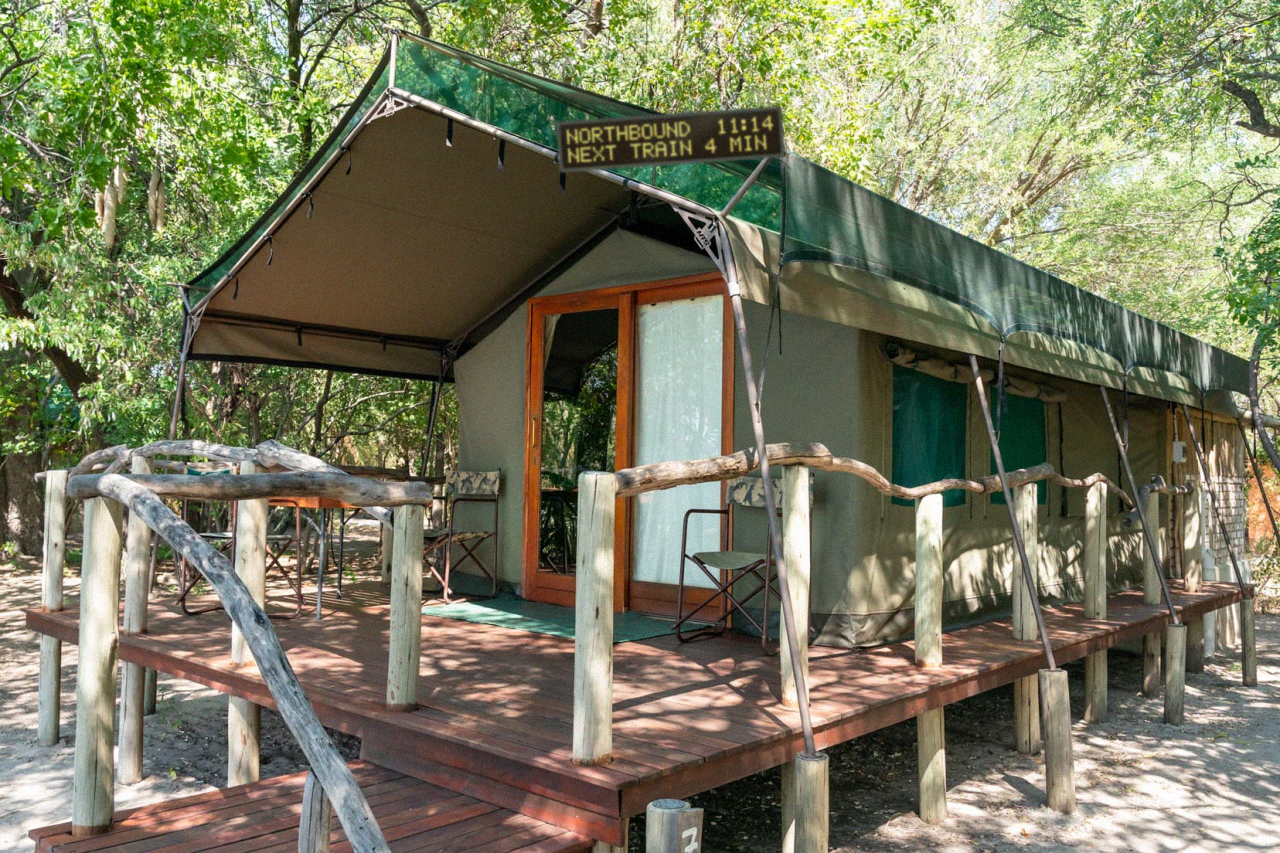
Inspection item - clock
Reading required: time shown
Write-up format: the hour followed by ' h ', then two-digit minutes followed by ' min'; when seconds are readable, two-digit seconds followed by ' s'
11 h 14 min
